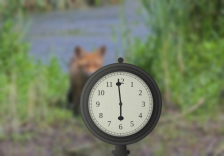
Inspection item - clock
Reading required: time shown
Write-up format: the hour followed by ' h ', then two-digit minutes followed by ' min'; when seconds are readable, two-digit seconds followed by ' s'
5 h 59 min
